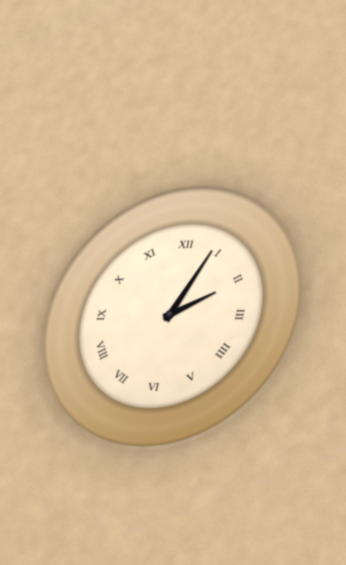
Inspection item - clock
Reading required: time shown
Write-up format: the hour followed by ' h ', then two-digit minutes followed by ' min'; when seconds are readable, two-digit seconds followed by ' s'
2 h 04 min
